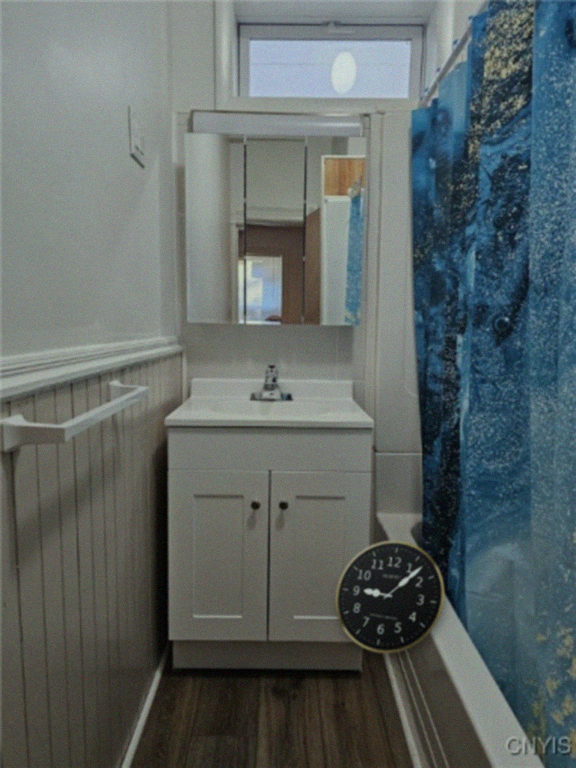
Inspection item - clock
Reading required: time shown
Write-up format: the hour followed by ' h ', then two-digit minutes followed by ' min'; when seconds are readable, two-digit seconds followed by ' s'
9 h 07 min
